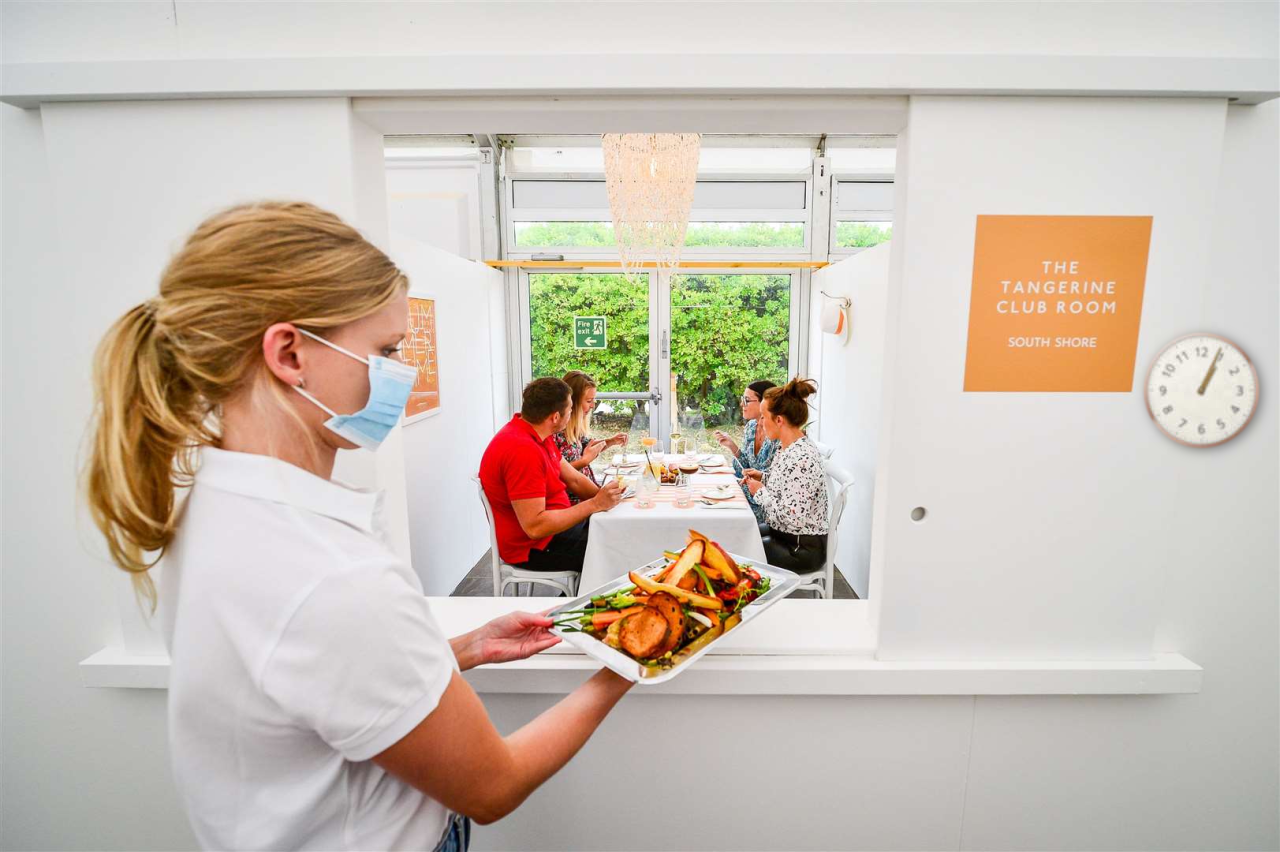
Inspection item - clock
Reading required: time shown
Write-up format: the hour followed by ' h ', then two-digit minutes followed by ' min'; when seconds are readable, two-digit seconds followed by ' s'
1 h 04 min
